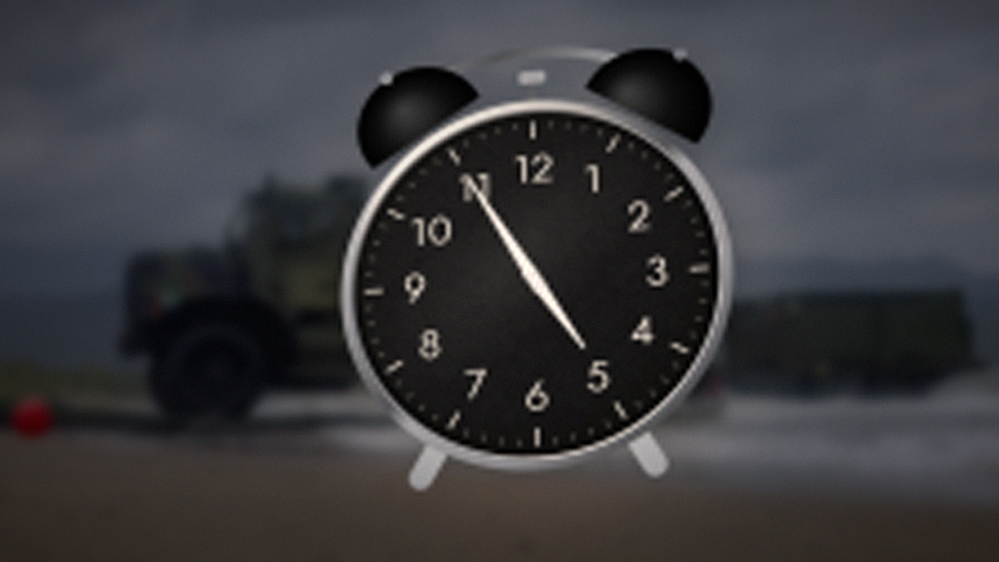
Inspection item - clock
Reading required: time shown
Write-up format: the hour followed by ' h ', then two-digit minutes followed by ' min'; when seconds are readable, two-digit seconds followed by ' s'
4 h 55 min
